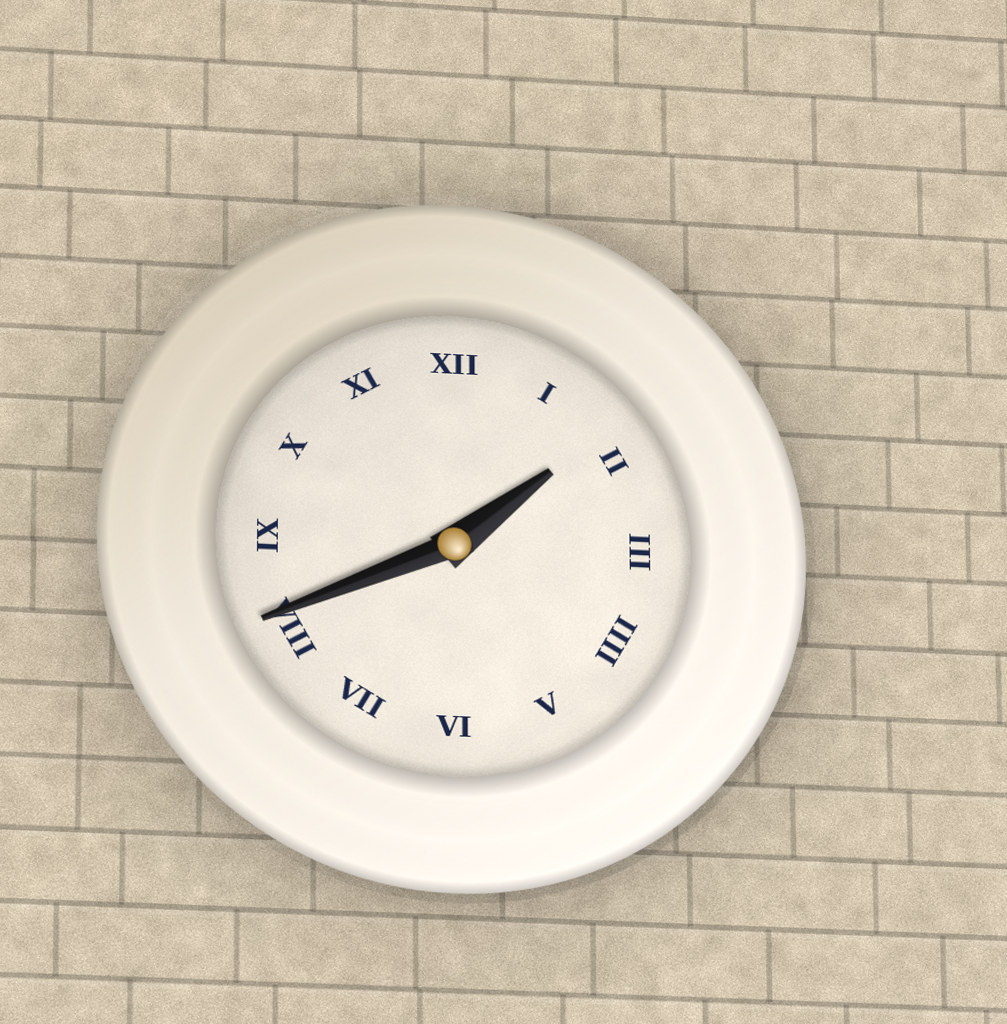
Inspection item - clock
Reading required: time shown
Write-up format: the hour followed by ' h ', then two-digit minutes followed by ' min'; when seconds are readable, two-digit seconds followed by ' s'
1 h 41 min
